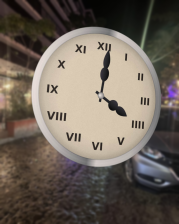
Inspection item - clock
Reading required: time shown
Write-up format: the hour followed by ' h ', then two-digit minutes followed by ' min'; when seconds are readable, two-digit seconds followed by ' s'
4 h 01 min
